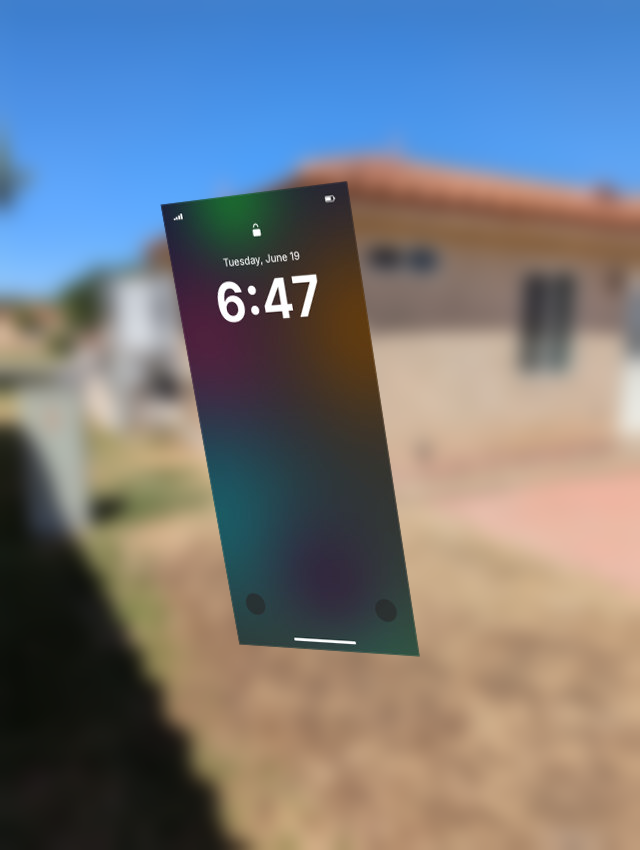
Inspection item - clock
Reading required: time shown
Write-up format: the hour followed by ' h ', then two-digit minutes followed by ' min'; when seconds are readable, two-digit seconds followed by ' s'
6 h 47 min
